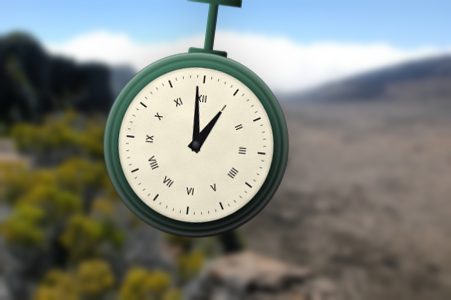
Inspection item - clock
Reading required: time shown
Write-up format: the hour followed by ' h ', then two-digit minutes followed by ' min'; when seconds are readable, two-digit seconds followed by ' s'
12 h 59 min
